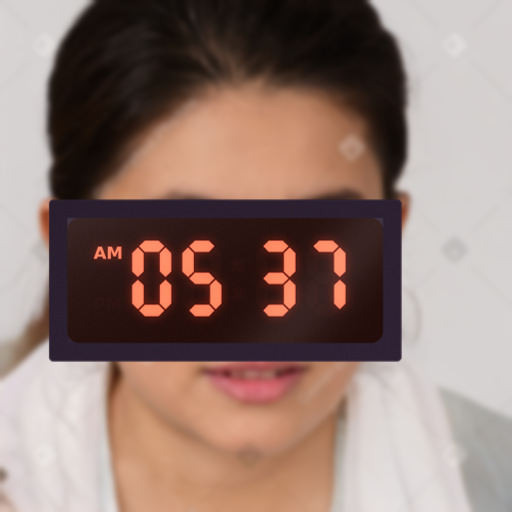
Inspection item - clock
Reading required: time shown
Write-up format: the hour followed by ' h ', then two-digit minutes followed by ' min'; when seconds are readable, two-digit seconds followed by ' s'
5 h 37 min
